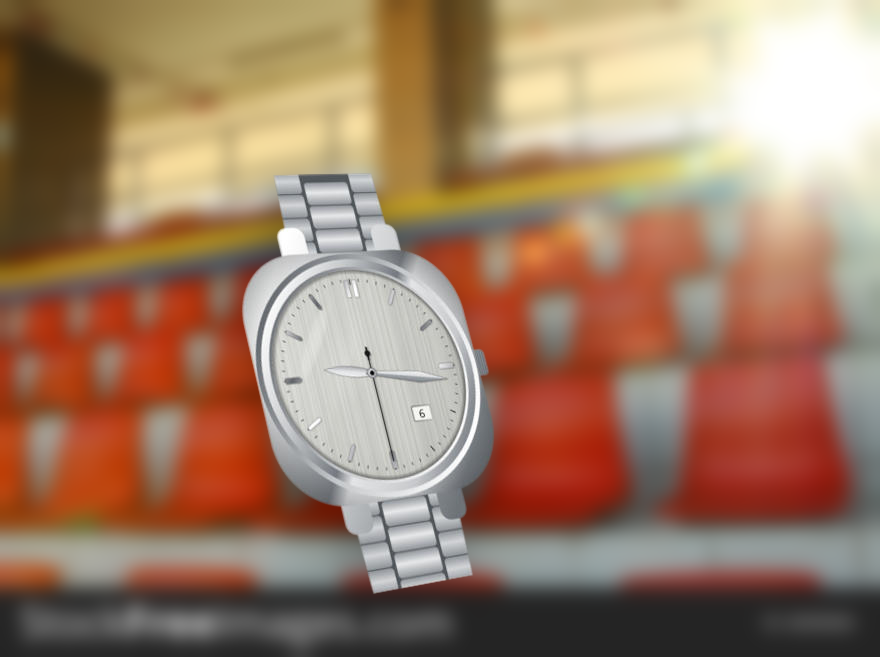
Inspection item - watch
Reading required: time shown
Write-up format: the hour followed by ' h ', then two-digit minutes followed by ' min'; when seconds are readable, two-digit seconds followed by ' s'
9 h 16 min 30 s
